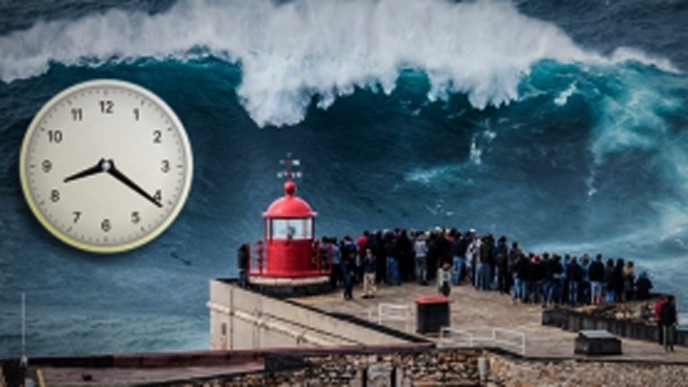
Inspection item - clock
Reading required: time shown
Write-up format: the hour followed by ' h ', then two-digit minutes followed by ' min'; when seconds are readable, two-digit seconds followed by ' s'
8 h 21 min
